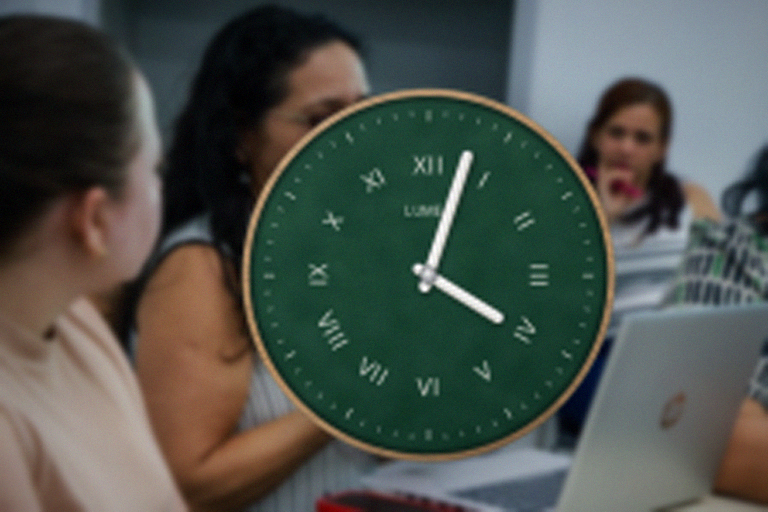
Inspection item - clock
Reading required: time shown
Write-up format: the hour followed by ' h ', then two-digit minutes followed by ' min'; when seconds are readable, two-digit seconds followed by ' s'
4 h 03 min
